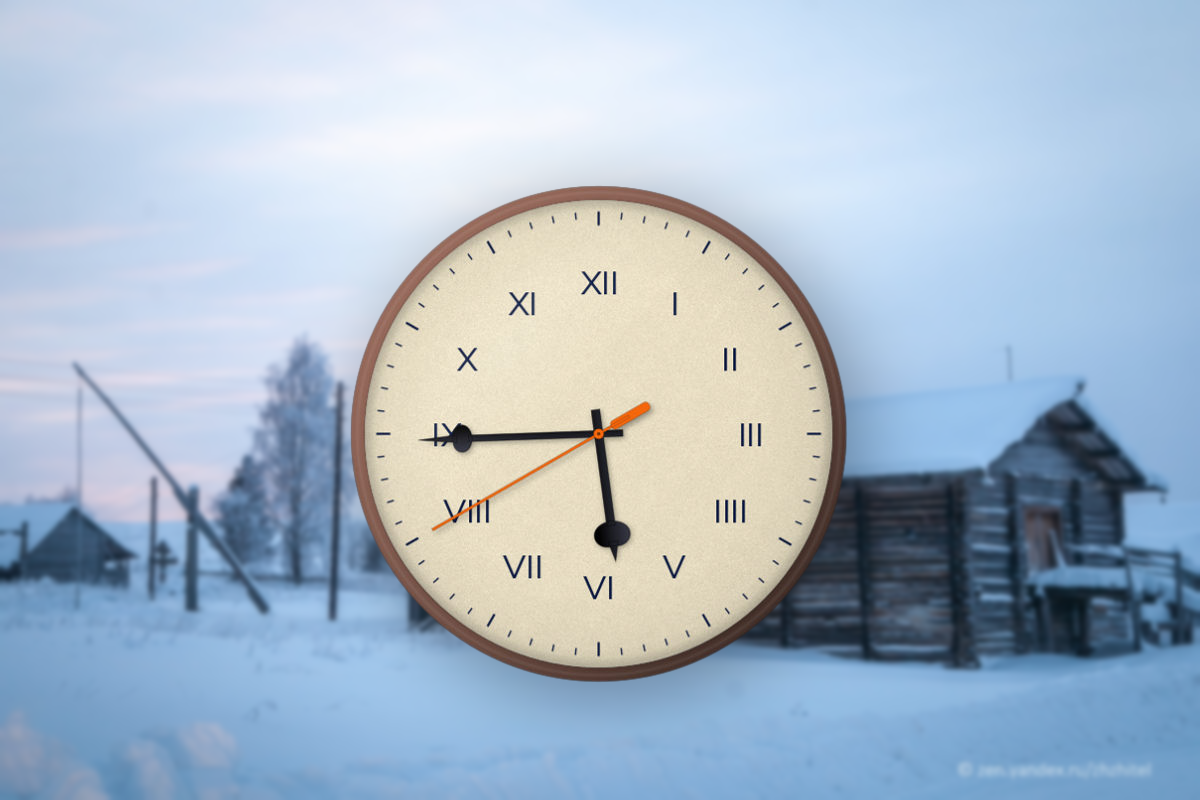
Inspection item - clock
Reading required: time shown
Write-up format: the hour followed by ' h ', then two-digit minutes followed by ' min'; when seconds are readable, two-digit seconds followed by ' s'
5 h 44 min 40 s
